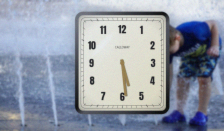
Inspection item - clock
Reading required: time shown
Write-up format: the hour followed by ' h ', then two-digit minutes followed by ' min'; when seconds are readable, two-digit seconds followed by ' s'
5 h 29 min
